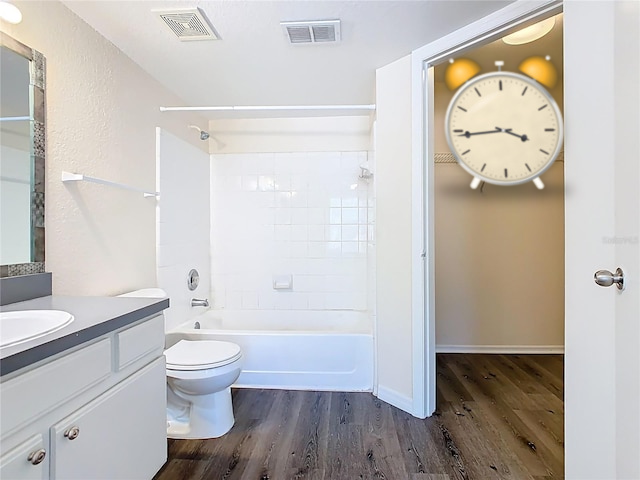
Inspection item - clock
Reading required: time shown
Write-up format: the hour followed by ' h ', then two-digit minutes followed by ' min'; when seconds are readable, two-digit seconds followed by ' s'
3 h 44 min
